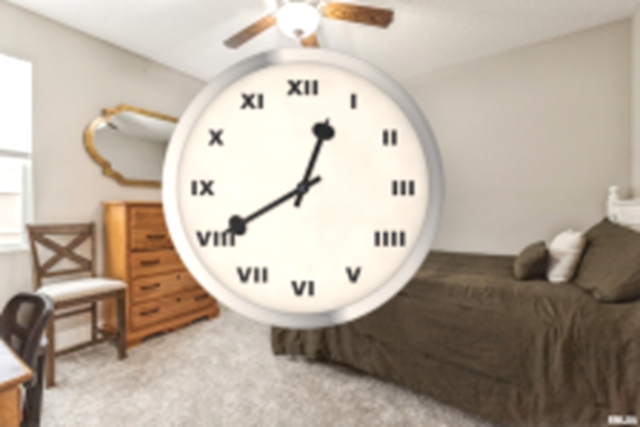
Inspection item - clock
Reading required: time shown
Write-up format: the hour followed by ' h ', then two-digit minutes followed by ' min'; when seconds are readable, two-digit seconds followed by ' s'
12 h 40 min
